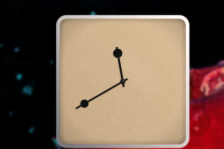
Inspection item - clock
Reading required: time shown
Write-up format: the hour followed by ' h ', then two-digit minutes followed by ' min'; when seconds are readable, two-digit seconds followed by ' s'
11 h 40 min
